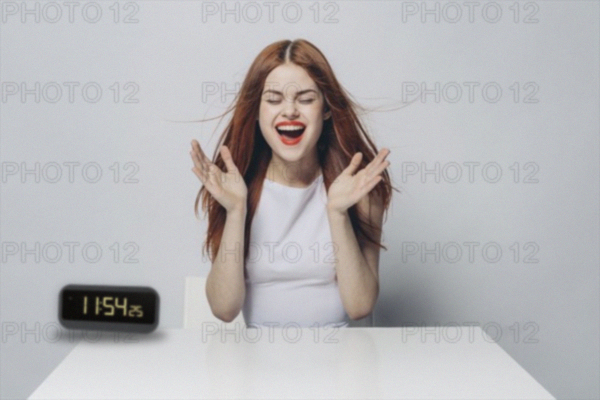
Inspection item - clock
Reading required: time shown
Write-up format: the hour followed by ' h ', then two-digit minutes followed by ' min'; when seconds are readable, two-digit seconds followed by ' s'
11 h 54 min
